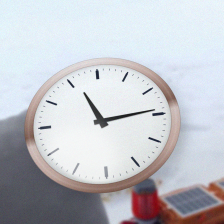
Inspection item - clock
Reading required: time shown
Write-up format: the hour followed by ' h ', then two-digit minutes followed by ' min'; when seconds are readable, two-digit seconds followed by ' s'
11 h 14 min
